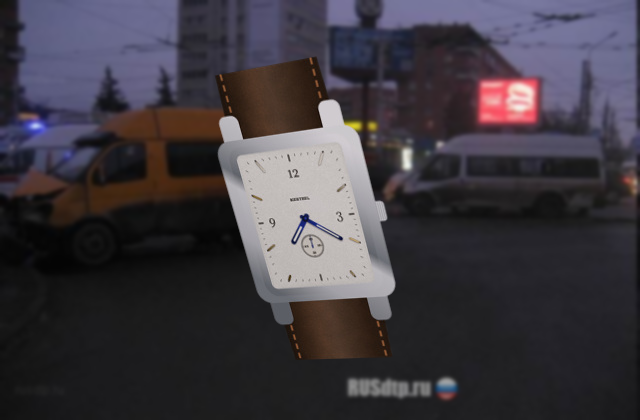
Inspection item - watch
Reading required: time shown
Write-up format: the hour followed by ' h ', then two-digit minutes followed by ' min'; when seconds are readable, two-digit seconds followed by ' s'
7 h 21 min
